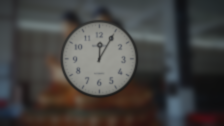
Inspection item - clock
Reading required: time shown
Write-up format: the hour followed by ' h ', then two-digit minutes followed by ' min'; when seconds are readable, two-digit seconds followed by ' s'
12 h 05 min
